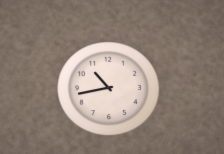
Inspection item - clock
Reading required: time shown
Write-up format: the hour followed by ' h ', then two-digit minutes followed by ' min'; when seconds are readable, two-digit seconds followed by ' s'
10 h 43 min
